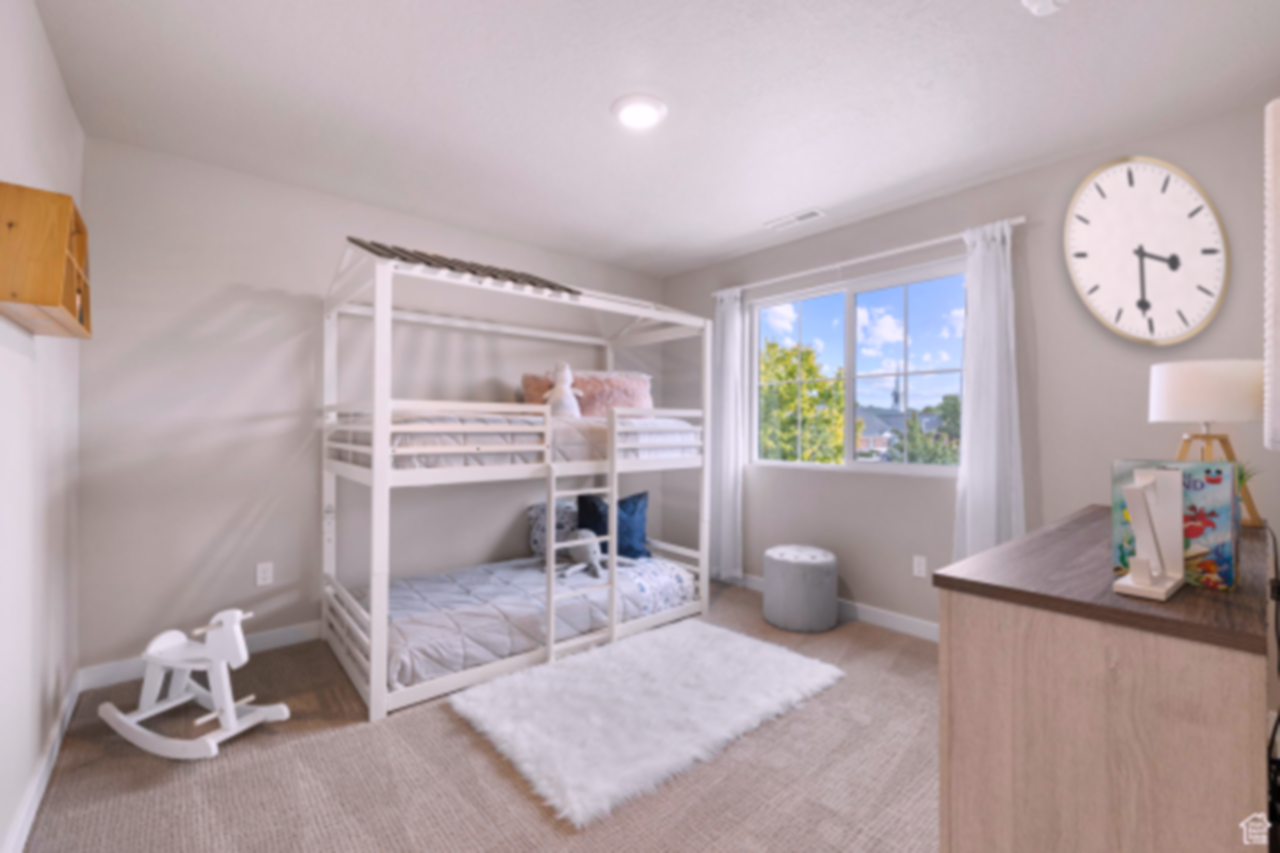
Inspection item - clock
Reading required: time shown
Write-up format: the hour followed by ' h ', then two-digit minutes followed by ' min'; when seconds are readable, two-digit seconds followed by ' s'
3 h 31 min
